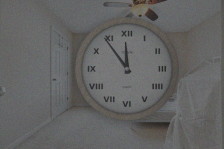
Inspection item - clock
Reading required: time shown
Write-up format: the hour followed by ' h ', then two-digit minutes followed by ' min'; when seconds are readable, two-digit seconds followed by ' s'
11 h 54 min
